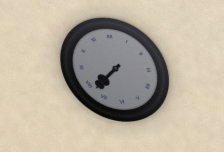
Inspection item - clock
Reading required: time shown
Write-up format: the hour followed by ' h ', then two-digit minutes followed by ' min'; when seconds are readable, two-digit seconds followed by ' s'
7 h 38 min
